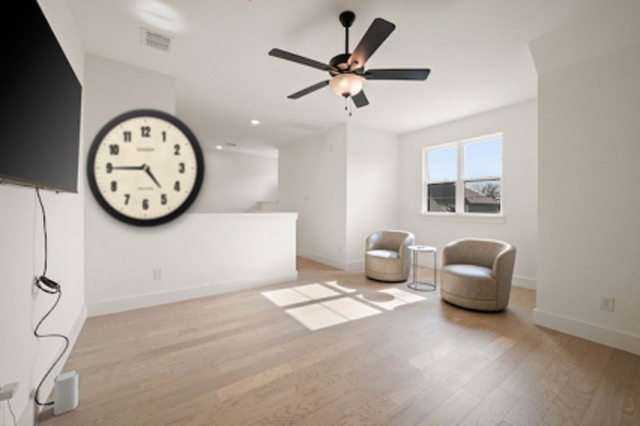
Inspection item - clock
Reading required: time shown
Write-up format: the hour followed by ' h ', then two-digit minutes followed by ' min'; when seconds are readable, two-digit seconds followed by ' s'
4 h 45 min
